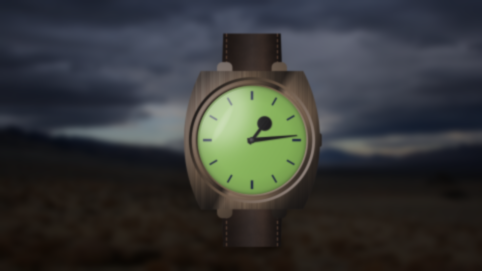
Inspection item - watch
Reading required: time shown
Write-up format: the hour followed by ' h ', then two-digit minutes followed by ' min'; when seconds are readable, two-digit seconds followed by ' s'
1 h 14 min
